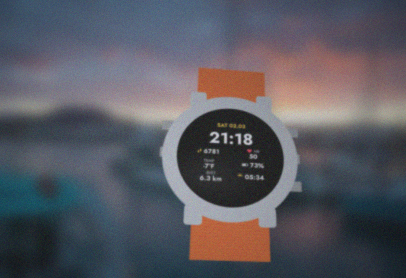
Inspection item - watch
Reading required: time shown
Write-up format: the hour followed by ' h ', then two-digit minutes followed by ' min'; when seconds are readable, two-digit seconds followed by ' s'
21 h 18 min
